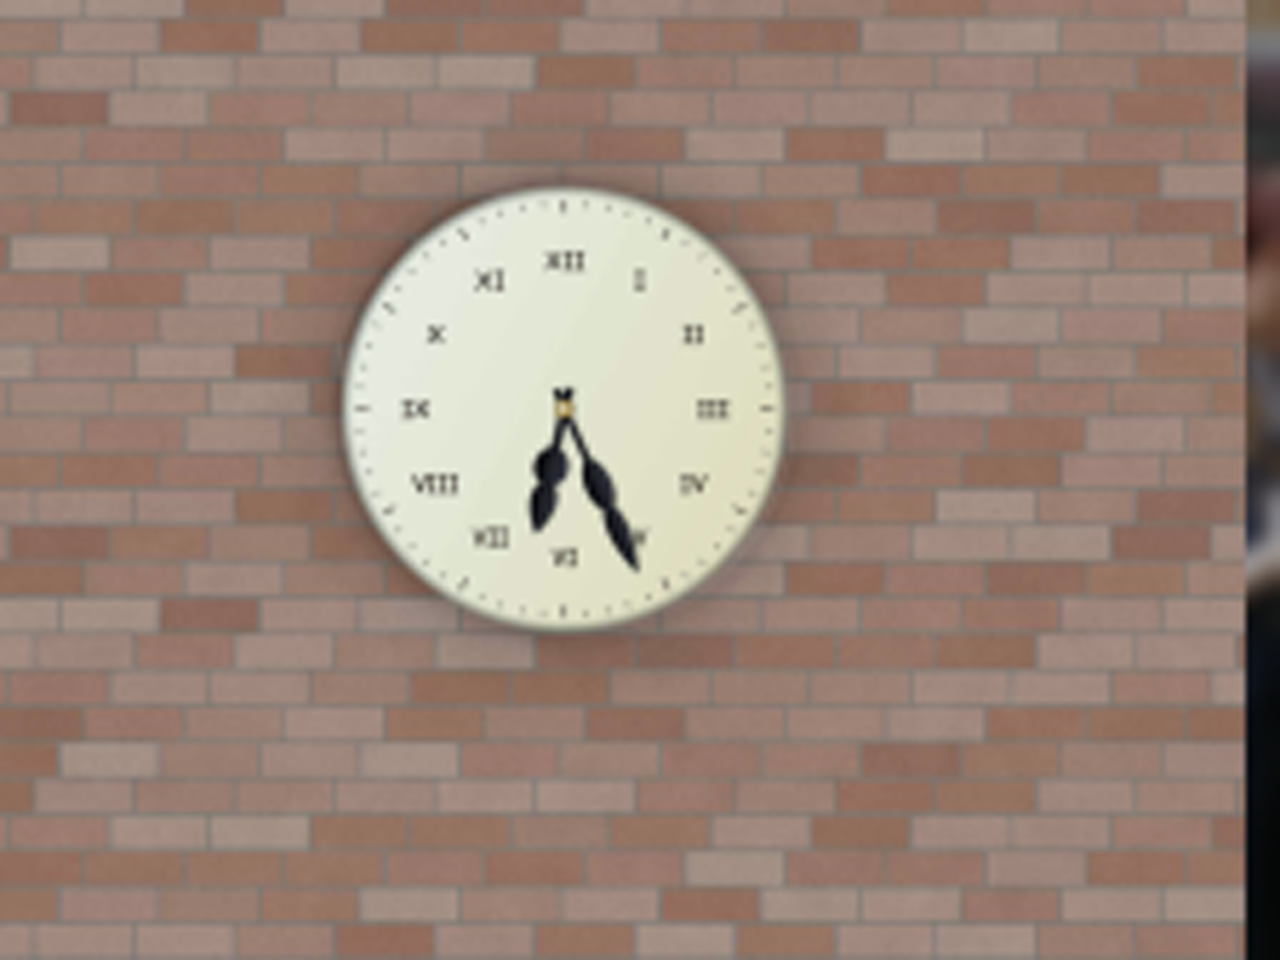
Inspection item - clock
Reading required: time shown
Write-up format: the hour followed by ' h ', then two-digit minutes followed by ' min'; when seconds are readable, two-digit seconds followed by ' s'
6 h 26 min
